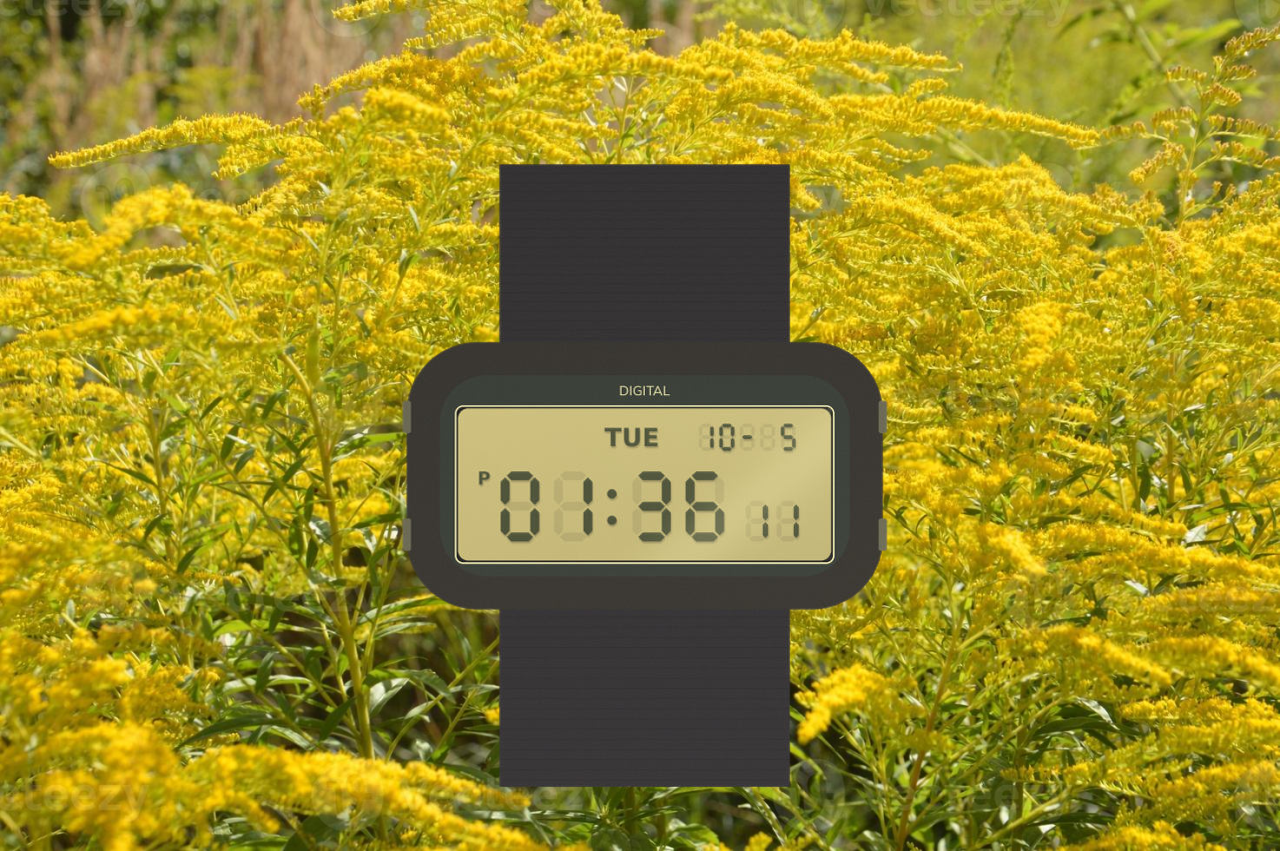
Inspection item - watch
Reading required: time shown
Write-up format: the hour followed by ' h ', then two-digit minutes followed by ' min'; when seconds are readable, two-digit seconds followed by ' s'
1 h 36 min 11 s
